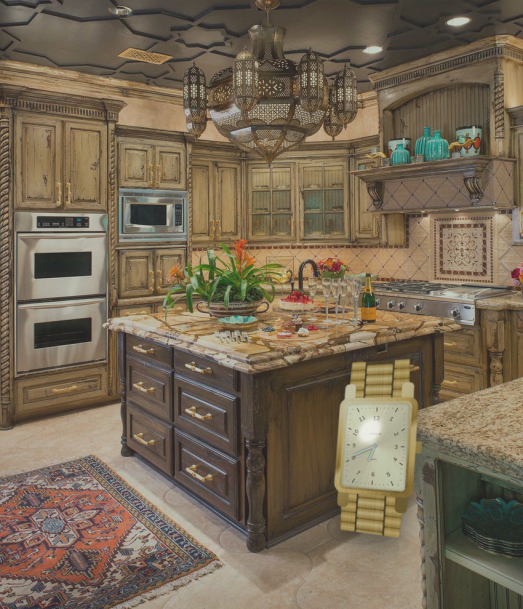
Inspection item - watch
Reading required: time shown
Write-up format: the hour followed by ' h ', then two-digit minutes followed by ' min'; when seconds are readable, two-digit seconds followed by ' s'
6 h 41 min
